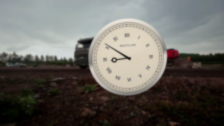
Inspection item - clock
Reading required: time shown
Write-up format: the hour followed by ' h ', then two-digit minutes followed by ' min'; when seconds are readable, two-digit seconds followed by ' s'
8 h 51 min
